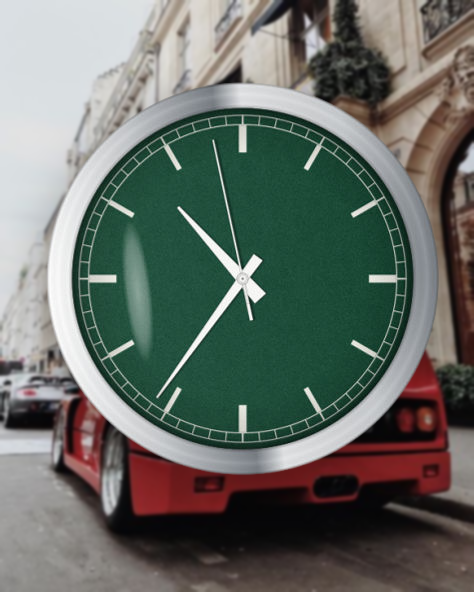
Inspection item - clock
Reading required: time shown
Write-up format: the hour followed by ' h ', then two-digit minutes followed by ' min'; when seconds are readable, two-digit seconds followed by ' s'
10 h 35 min 58 s
